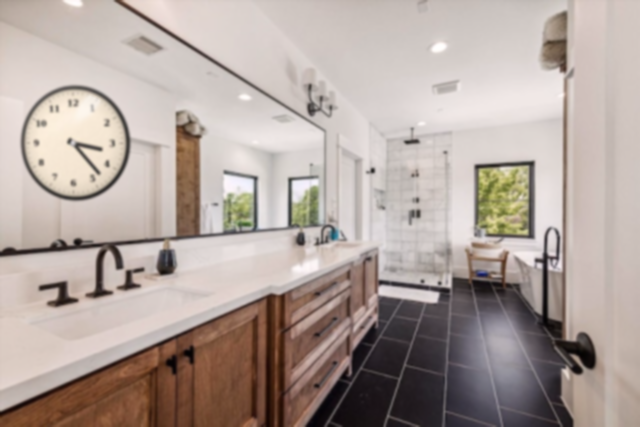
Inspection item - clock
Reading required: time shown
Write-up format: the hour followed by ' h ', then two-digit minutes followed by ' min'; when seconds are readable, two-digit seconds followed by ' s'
3 h 23 min
